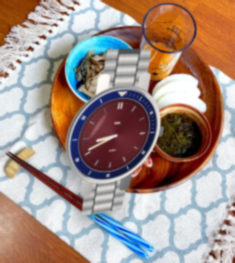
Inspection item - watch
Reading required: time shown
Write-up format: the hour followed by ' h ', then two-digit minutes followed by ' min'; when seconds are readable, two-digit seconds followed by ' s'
8 h 41 min
